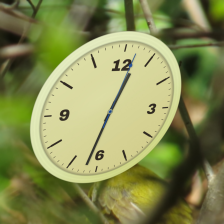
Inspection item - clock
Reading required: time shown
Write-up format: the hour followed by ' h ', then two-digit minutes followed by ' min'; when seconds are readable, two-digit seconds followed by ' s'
12 h 32 min 02 s
